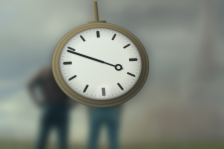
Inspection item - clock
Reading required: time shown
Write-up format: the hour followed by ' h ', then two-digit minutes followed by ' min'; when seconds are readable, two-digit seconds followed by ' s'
3 h 49 min
